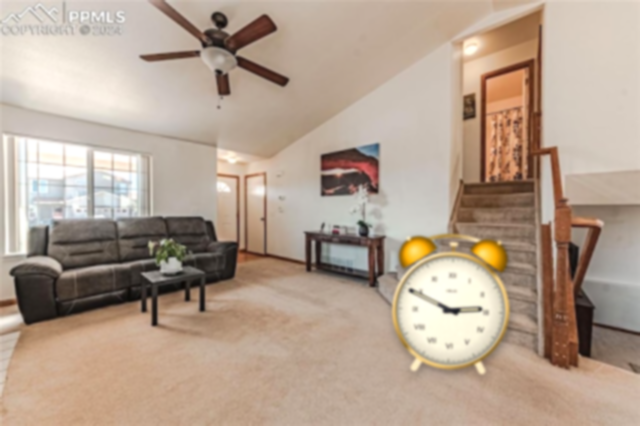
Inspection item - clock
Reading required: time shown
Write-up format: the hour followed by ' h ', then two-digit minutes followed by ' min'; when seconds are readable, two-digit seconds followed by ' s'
2 h 49 min
